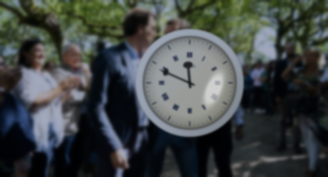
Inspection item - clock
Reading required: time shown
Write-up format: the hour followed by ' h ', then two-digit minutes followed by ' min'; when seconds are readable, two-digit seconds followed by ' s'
11 h 49 min
